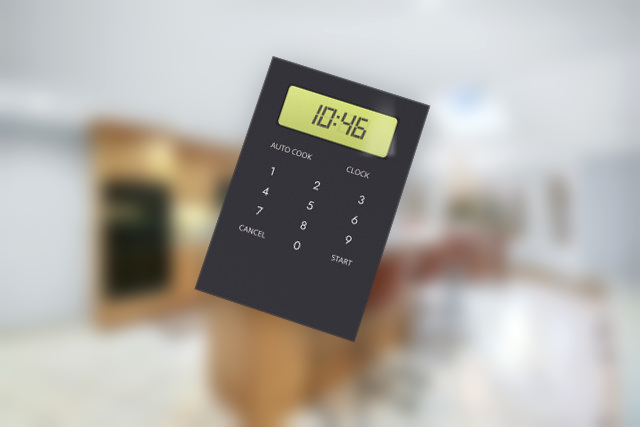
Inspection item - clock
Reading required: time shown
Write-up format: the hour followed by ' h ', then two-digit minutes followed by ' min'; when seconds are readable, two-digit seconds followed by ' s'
10 h 46 min
